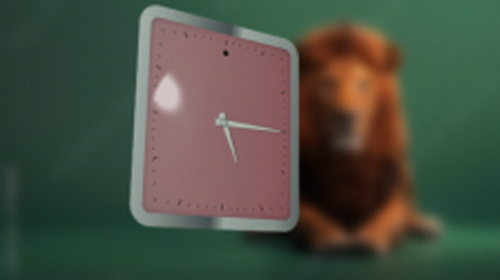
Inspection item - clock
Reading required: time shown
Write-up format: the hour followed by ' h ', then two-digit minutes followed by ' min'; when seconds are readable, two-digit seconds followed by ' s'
5 h 15 min
